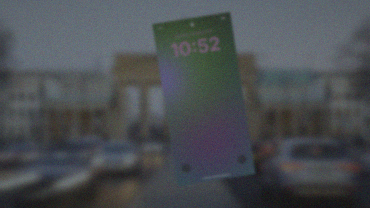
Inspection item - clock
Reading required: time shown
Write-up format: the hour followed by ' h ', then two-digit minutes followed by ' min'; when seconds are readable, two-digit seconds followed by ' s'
10 h 52 min
